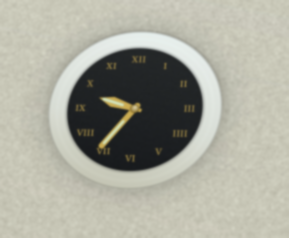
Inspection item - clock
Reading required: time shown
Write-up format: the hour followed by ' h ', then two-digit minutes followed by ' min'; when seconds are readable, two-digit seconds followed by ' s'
9 h 36 min
